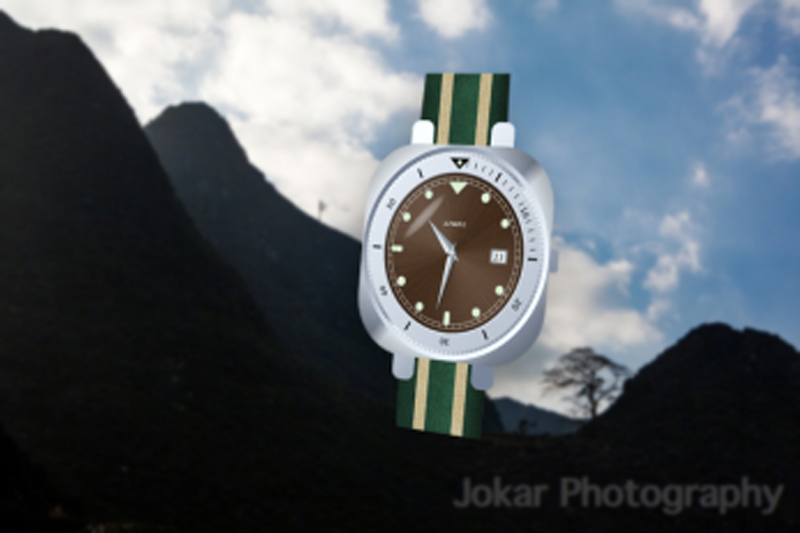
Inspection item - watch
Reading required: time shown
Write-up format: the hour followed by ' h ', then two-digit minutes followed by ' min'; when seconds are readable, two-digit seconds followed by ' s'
10 h 32 min
